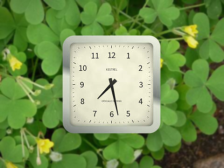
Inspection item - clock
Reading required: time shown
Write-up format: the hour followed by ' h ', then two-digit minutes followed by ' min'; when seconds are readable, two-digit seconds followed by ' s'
7 h 28 min
